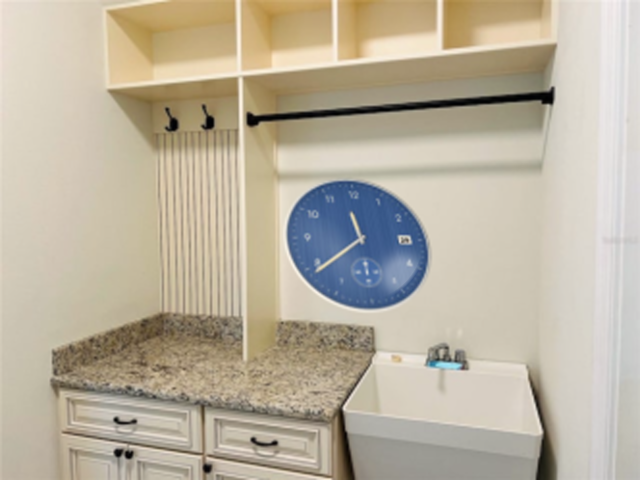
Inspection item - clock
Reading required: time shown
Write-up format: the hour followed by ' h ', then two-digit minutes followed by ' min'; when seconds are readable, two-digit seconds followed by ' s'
11 h 39 min
